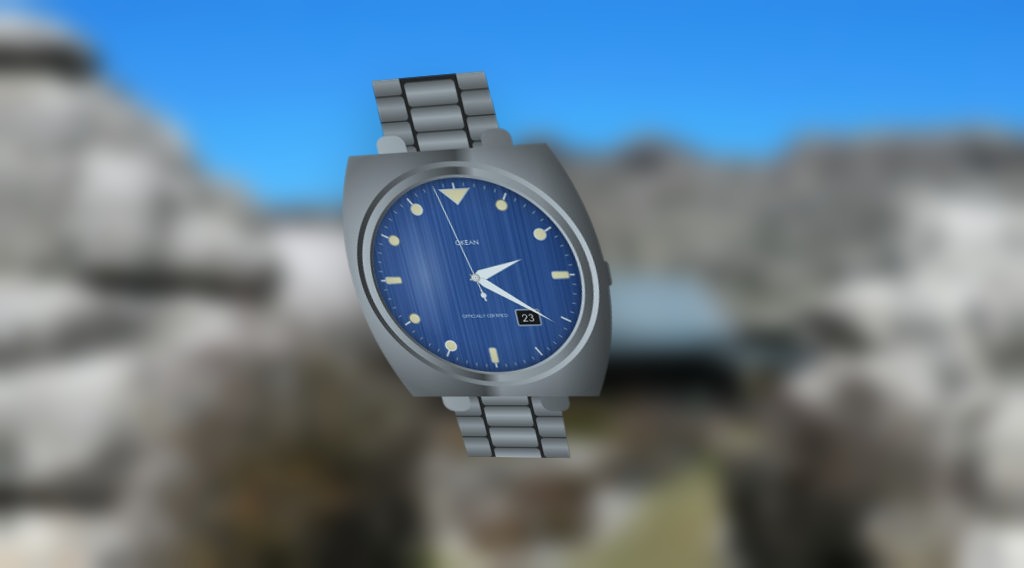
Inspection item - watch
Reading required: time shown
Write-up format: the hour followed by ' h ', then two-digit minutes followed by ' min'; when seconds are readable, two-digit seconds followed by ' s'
2 h 20 min 58 s
